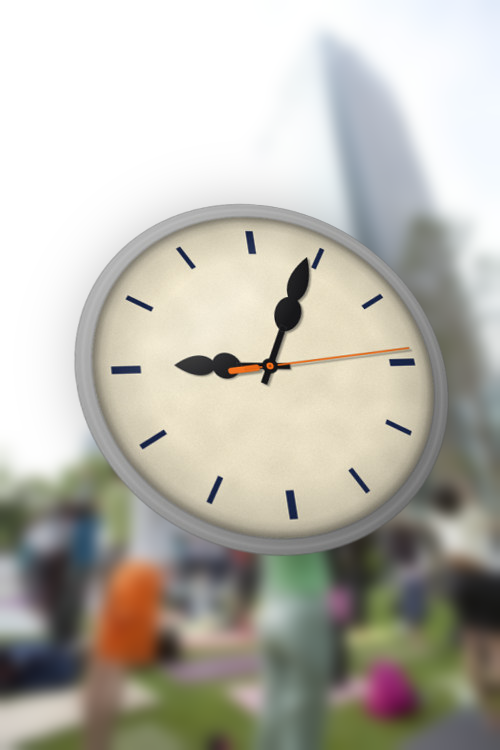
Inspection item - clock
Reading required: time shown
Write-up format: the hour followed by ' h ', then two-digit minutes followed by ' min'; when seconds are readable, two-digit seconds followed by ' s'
9 h 04 min 14 s
